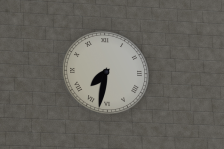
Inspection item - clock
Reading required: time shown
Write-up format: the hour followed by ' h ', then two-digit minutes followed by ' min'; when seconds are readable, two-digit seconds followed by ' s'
7 h 32 min
